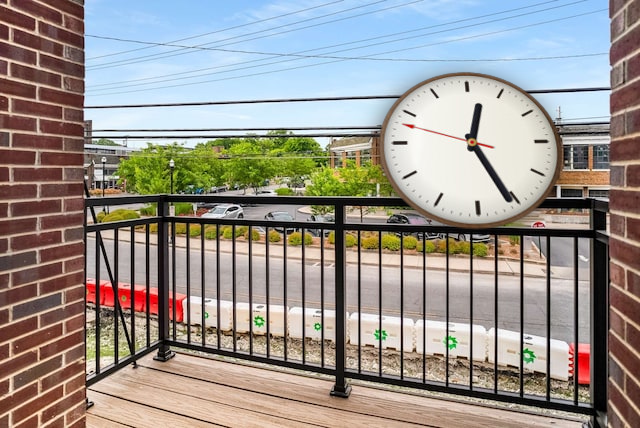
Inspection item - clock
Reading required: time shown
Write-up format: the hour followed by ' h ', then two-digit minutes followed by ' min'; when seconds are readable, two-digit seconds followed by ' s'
12 h 25 min 48 s
